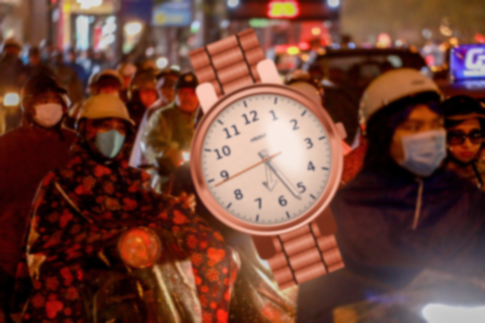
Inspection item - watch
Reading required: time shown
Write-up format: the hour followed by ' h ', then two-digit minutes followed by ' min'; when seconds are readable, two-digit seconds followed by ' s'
6 h 26 min 44 s
